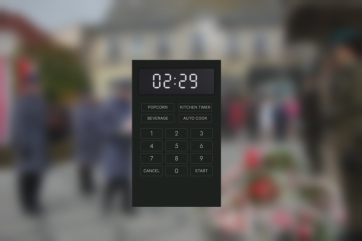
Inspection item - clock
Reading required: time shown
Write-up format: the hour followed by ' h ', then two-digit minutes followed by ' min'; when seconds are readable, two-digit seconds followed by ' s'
2 h 29 min
